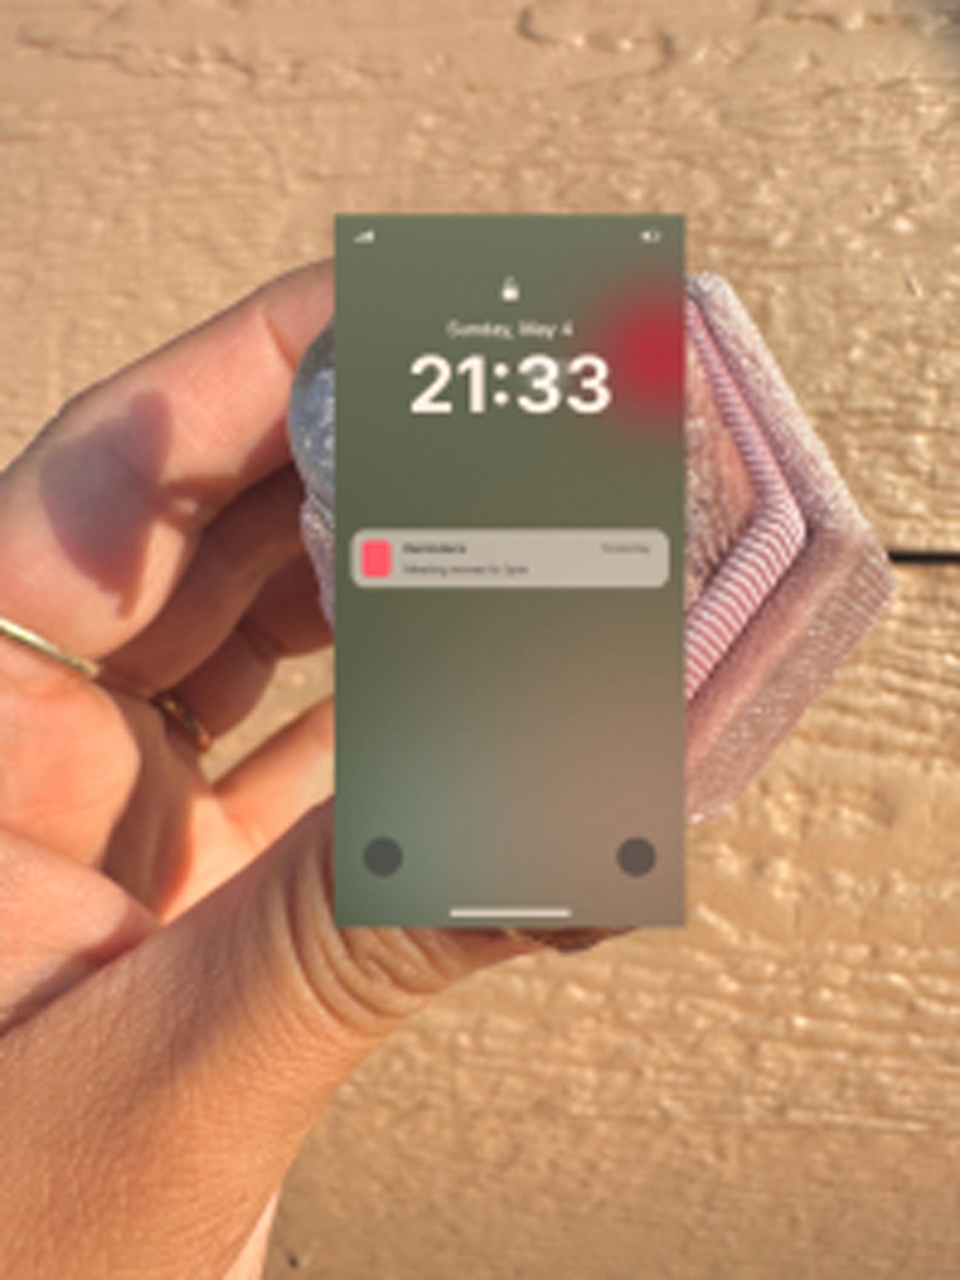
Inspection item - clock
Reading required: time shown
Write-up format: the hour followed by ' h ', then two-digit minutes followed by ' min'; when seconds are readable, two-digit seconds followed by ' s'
21 h 33 min
